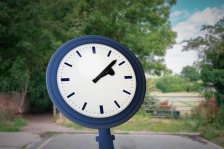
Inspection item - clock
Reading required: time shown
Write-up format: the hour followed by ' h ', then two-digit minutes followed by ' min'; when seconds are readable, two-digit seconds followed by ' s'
2 h 08 min
